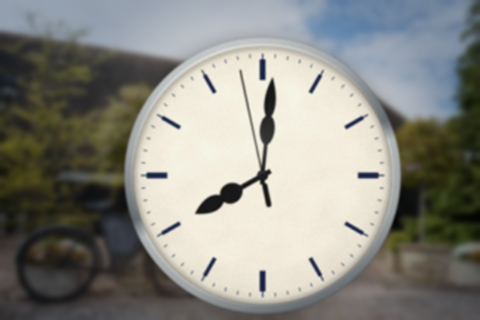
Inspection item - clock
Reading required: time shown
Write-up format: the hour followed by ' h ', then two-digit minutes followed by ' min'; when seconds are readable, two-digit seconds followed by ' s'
8 h 00 min 58 s
